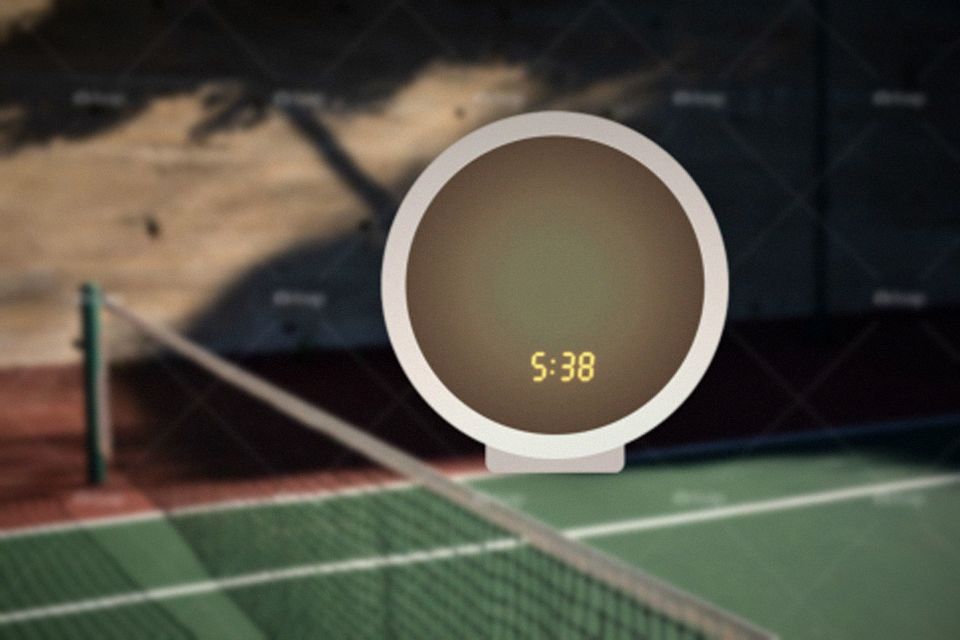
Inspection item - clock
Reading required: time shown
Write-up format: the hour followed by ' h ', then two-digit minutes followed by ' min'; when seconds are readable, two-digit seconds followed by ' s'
5 h 38 min
